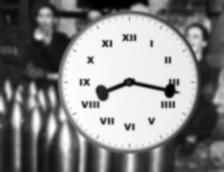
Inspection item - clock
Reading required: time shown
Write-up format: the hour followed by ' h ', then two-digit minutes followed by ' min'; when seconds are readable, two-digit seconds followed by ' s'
8 h 17 min
